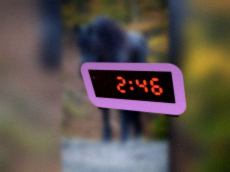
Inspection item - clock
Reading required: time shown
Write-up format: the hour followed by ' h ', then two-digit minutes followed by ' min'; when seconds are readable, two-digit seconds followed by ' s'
2 h 46 min
